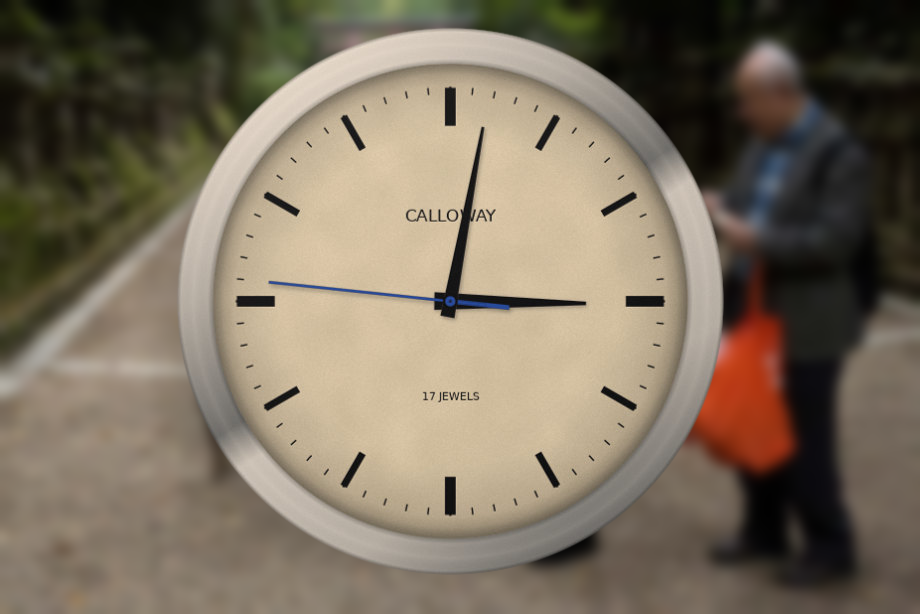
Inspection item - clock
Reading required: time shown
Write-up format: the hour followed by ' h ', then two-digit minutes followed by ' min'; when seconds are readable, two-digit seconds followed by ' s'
3 h 01 min 46 s
